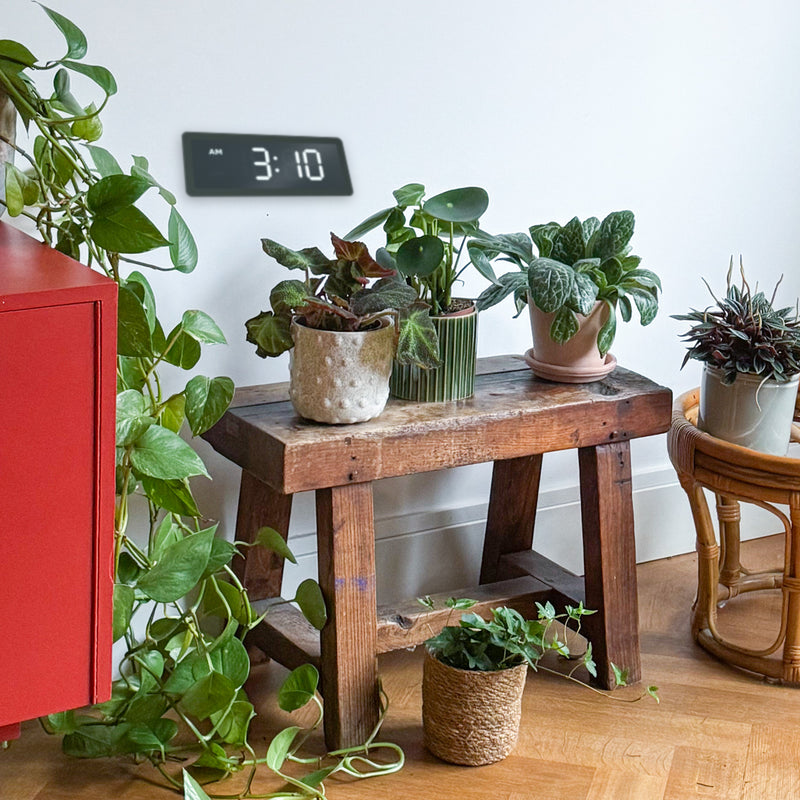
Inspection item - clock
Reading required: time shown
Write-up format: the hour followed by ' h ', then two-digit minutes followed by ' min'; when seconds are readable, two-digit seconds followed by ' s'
3 h 10 min
